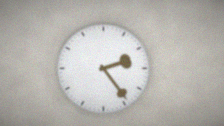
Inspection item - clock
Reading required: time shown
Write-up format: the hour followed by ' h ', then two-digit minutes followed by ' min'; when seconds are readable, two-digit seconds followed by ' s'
2 h 24 min
